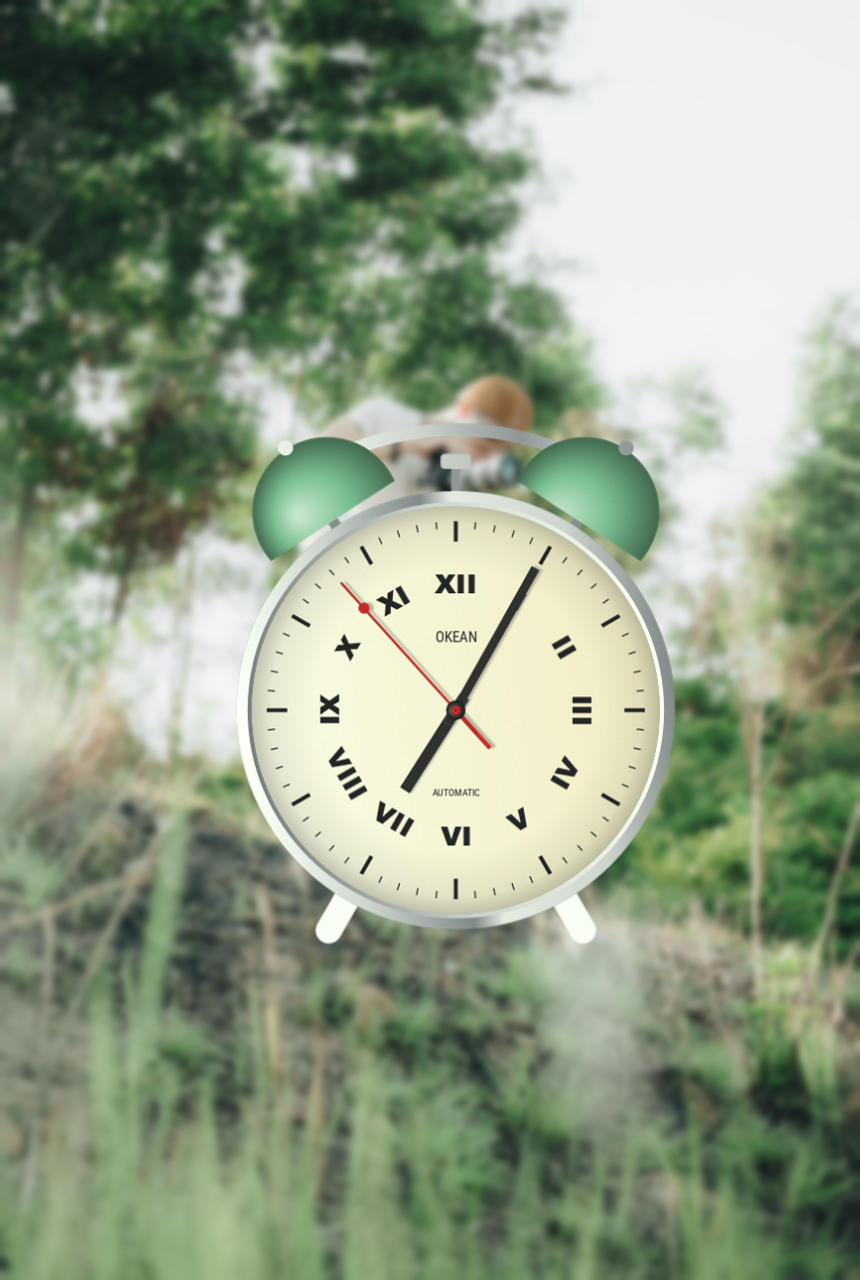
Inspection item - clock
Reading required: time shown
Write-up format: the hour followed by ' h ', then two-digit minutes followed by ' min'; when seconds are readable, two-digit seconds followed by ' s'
7 h 04 min 53 s
